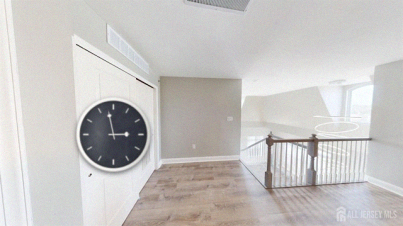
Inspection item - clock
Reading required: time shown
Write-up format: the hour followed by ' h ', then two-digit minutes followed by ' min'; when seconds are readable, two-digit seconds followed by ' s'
2 h 58 min
